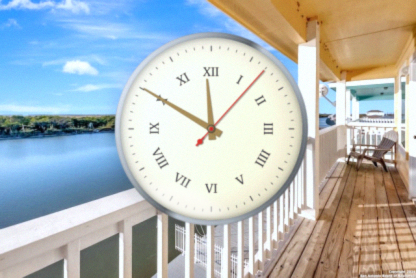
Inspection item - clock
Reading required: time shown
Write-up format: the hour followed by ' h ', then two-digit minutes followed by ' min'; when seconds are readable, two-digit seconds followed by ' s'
11 h 50 min 07 s
